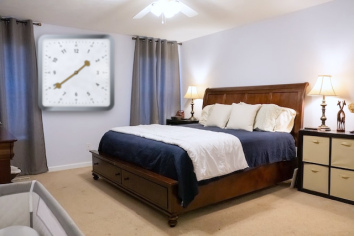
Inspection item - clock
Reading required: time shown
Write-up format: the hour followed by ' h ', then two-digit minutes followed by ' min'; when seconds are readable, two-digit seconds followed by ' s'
1 h 39 min
